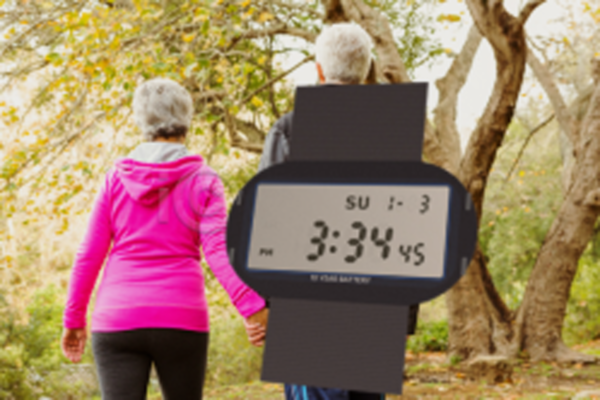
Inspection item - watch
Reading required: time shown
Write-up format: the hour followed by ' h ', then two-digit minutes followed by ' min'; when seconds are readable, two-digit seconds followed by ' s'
3 h 34 min 45 s
